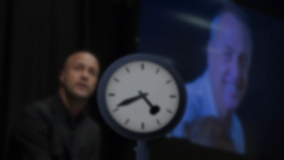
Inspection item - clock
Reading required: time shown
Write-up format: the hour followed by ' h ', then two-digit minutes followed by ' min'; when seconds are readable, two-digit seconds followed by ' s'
4 h 41 min
